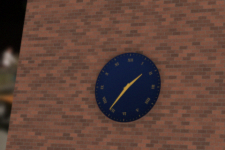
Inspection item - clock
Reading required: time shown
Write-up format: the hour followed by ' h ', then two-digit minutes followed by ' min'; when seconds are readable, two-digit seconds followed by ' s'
1 h 36 min
